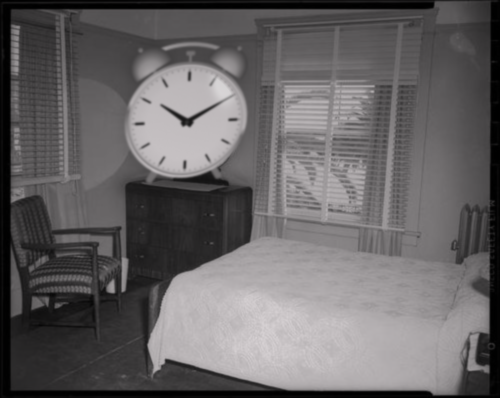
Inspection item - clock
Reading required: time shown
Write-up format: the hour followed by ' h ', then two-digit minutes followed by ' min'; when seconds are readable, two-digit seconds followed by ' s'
10 h 10 min
